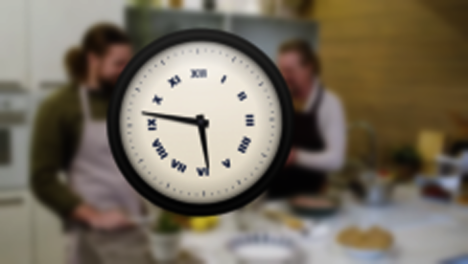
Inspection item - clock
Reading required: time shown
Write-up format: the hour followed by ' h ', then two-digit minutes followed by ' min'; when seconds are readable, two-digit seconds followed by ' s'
5 h 47 min
